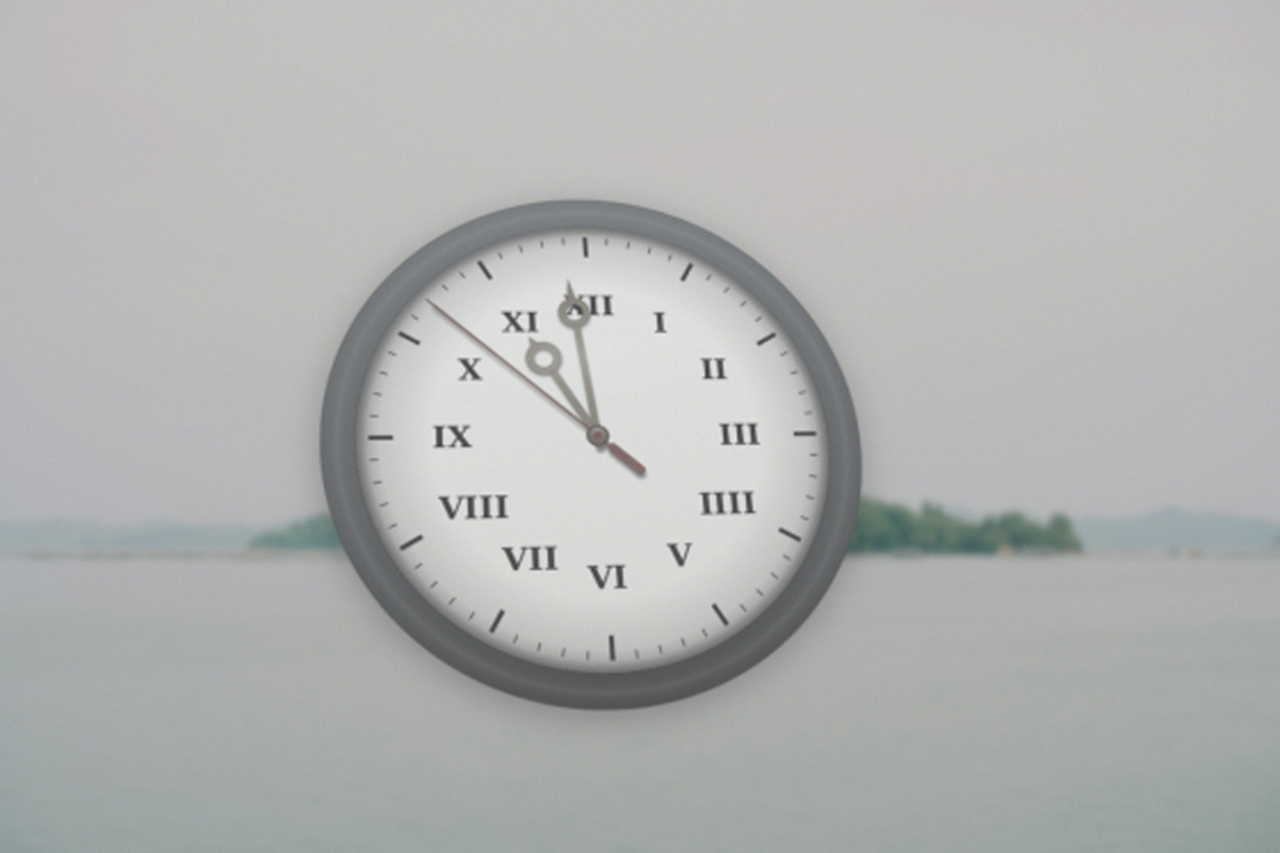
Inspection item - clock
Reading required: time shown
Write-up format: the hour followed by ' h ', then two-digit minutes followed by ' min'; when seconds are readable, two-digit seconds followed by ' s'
10 h 58 min 52 s
